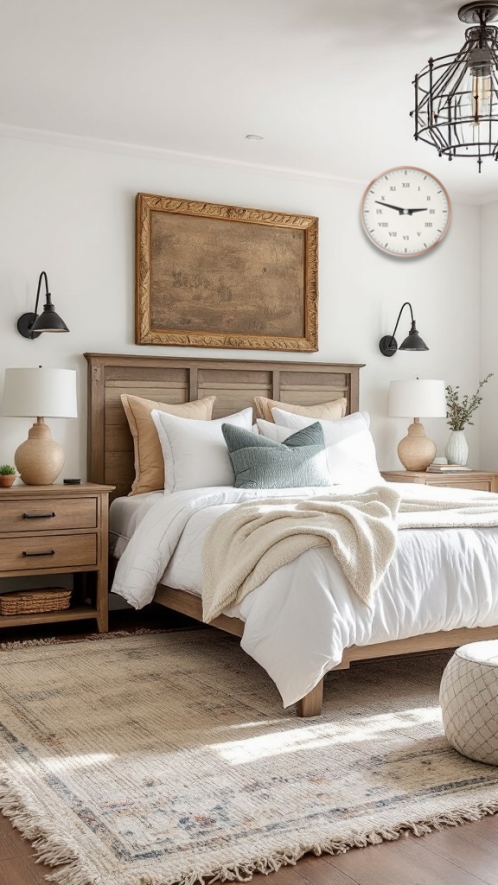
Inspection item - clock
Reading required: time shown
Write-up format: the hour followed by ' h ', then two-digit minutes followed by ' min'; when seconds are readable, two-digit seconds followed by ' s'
2 h 48 min
